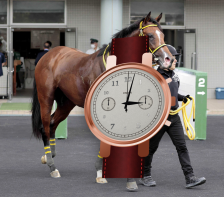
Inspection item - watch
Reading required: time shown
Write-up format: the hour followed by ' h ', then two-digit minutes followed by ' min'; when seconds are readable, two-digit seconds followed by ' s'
3 h 02 min
